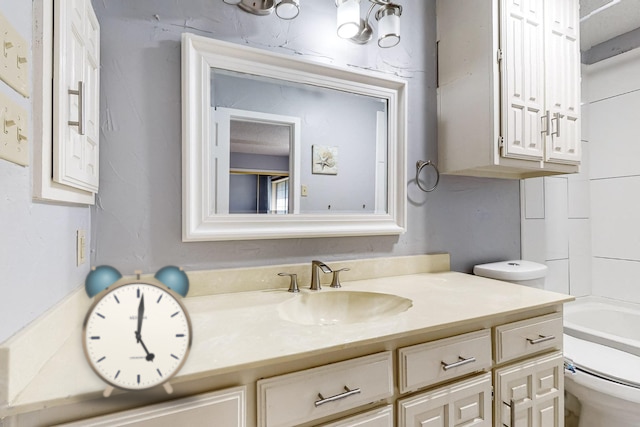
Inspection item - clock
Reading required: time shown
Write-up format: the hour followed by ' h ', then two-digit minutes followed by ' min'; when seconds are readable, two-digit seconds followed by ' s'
5 h 01 min
